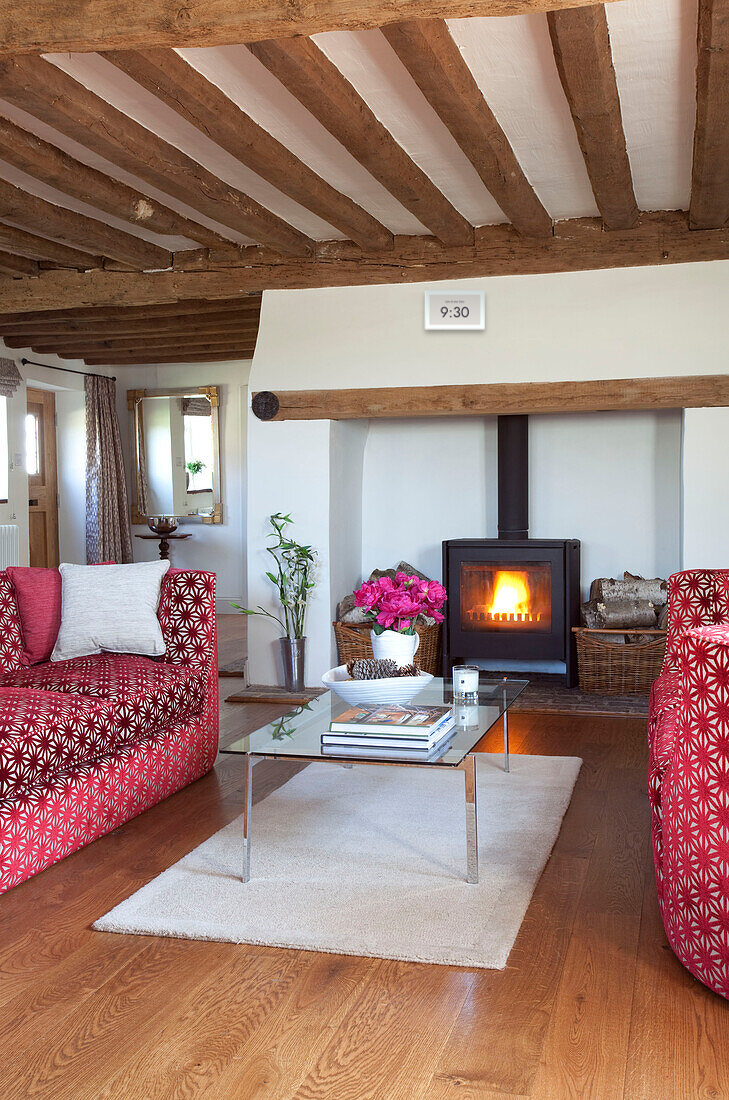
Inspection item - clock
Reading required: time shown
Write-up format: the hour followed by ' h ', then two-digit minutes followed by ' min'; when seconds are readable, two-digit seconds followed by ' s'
9 h 30 min
